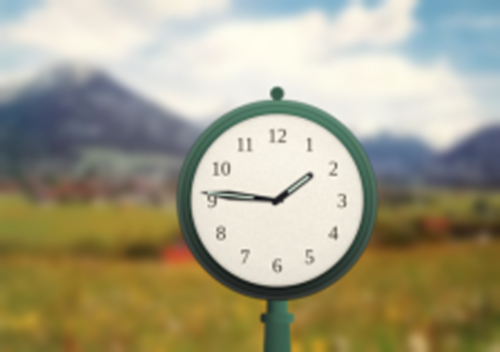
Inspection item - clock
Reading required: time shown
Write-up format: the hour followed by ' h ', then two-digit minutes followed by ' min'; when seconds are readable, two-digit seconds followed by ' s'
1 h 46 min
